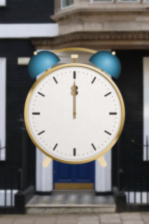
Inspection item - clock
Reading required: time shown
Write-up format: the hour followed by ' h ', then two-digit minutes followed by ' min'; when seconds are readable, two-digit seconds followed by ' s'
12 h 00 min
